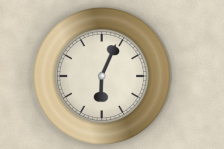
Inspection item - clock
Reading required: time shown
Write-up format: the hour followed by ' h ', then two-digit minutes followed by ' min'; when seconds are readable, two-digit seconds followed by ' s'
6 h 04 min
